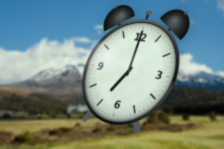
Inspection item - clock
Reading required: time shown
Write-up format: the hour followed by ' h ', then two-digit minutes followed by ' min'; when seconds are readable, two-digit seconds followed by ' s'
7 h 00 min
